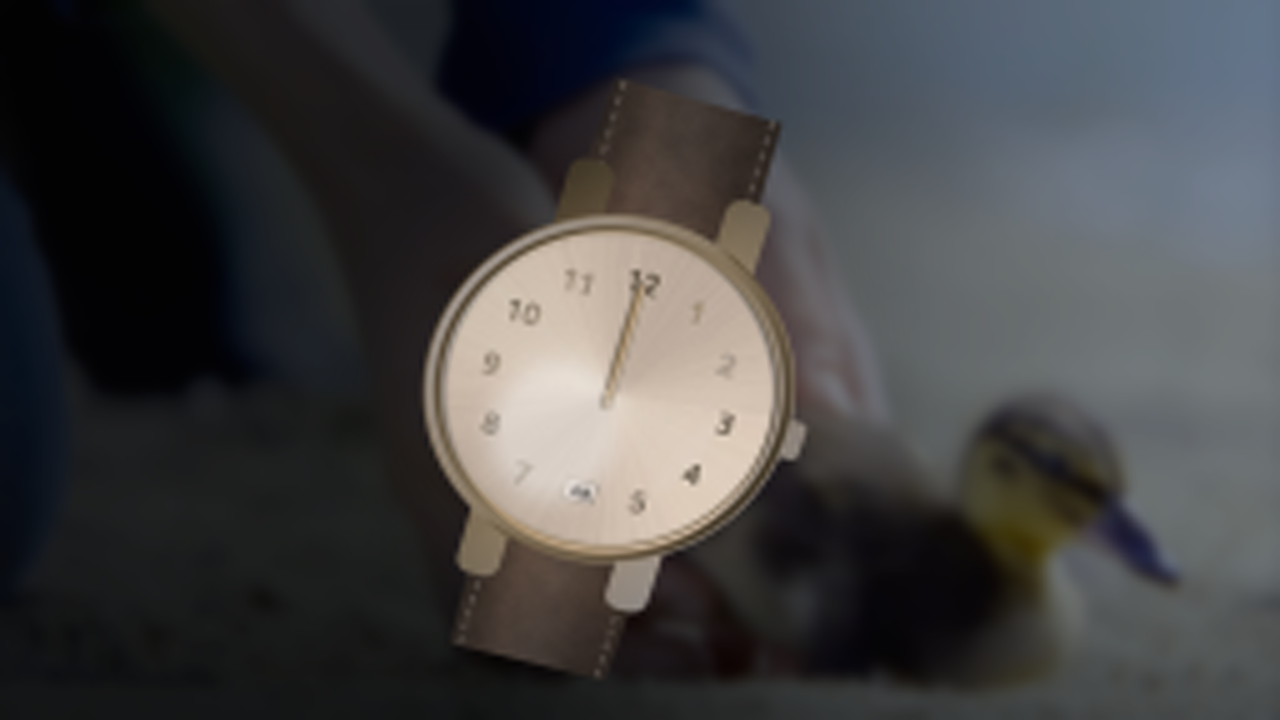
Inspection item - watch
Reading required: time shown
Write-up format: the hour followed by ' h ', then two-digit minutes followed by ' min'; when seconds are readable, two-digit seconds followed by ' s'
12 h 00 min
